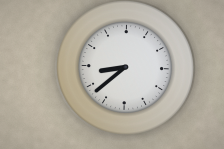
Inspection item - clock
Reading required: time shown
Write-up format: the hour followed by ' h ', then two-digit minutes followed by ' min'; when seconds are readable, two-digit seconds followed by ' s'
8 h 38 min
